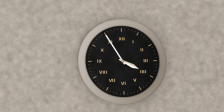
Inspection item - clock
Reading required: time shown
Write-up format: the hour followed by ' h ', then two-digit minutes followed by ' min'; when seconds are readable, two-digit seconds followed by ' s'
3 h 55 min
